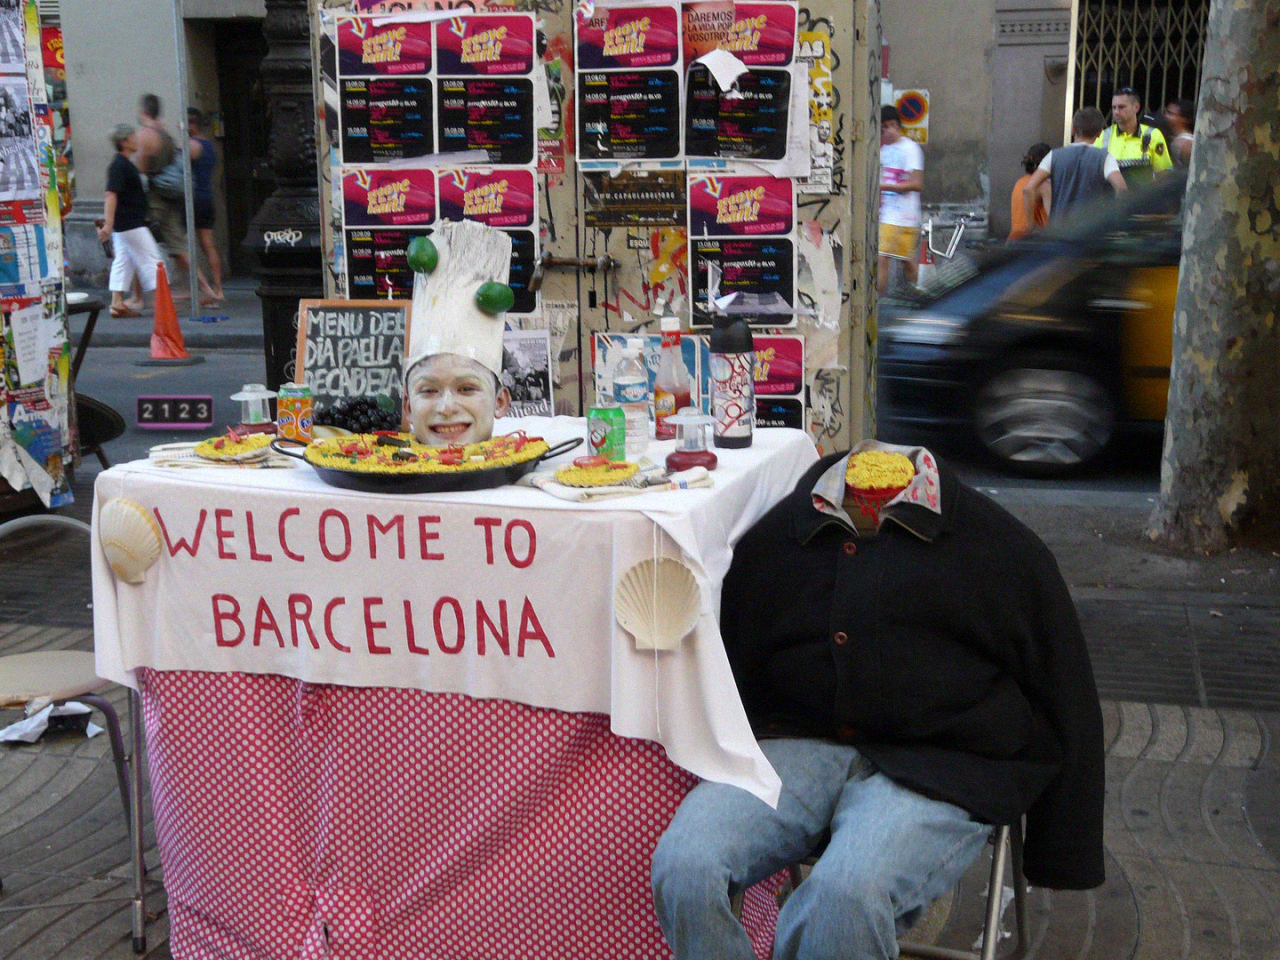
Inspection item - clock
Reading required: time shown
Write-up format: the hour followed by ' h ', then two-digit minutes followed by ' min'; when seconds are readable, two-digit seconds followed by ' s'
21 h 23 min
